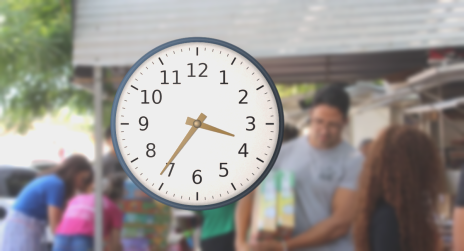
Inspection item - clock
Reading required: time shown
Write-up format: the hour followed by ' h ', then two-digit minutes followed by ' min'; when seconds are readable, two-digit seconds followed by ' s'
3 h 36 min
